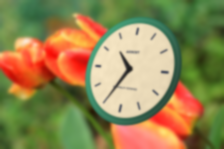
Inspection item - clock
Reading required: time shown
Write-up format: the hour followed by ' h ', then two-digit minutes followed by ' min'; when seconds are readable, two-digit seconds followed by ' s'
10 h 35 min
